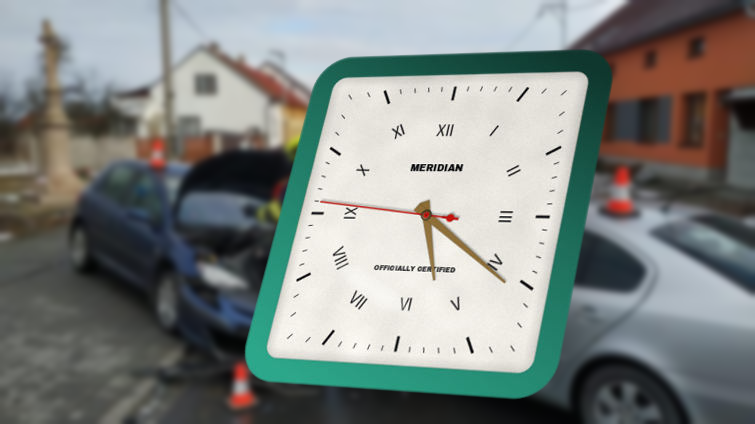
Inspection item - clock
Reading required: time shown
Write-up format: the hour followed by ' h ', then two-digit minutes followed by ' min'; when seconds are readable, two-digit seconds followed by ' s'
5 h 20 min 46 s
